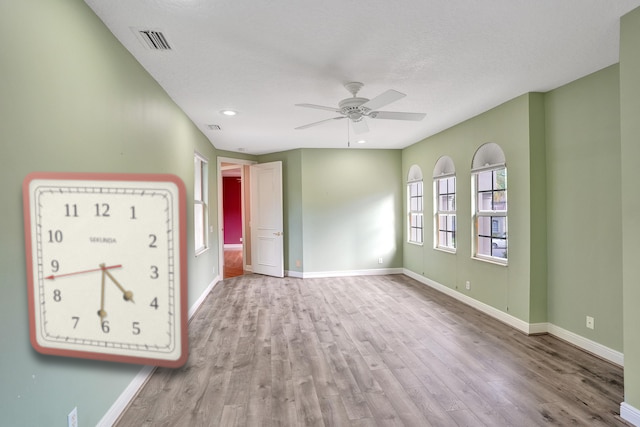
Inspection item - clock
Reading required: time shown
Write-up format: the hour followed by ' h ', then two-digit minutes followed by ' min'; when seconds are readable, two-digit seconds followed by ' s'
4 h 30 min 43 s
